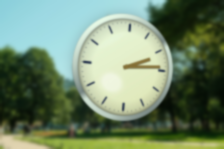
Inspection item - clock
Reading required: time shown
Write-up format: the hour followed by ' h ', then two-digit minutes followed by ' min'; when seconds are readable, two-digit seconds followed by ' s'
2 h 14 min
